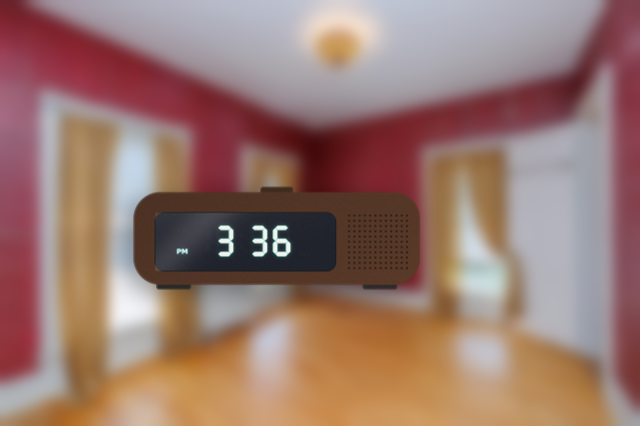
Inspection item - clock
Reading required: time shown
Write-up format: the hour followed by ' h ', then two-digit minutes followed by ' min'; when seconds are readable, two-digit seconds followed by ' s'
3 h 36 min
